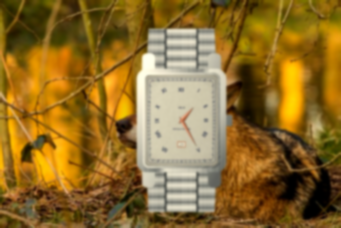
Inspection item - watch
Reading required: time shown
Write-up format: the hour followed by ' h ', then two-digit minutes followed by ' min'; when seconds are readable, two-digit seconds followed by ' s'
1 h 25 min
